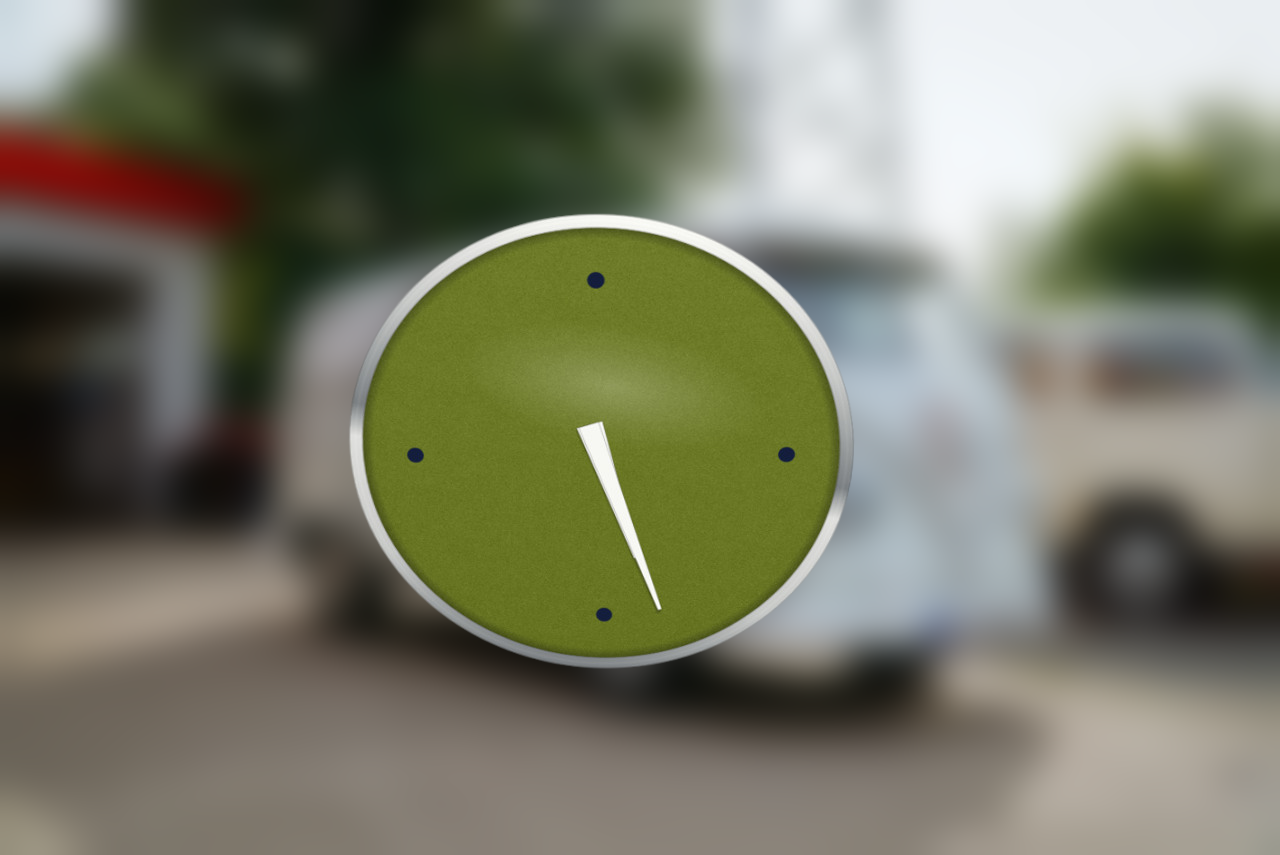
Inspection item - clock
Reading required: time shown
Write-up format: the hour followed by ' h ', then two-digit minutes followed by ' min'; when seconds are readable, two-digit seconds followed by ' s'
5 h 27 min
